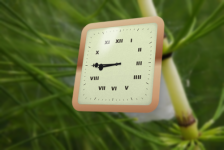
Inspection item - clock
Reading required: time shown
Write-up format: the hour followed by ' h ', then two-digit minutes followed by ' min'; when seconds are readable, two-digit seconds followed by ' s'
8 h 45 min
